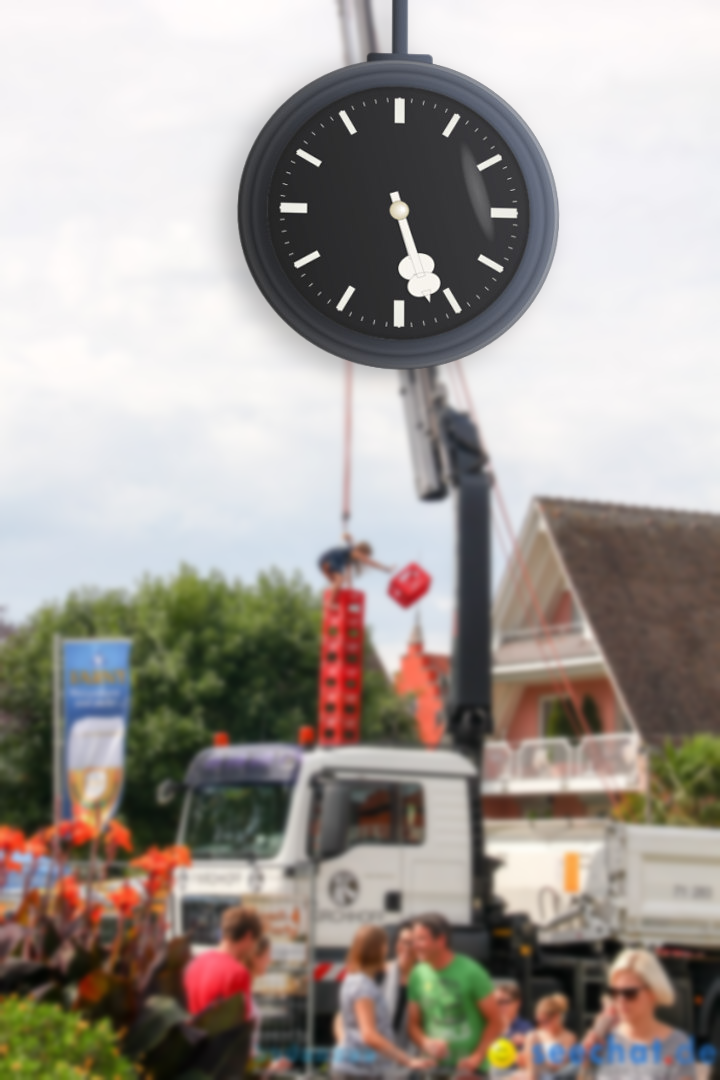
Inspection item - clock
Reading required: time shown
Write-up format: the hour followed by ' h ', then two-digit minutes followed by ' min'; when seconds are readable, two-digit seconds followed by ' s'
5 h 27 min
